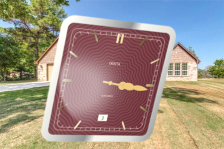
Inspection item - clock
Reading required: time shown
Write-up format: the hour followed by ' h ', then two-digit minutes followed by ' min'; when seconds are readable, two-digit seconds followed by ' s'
3 h 16 min
